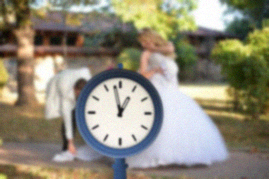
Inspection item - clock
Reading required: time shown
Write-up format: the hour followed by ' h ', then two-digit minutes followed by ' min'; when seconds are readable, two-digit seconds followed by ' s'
12 h 58 min
